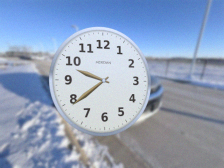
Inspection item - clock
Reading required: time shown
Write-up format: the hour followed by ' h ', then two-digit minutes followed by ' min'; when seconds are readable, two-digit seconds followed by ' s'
9 h 39 min
